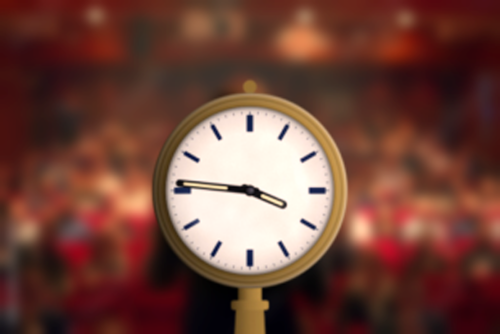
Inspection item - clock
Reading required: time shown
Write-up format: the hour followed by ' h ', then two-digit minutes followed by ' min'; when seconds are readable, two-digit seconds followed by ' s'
3 h 46 min
